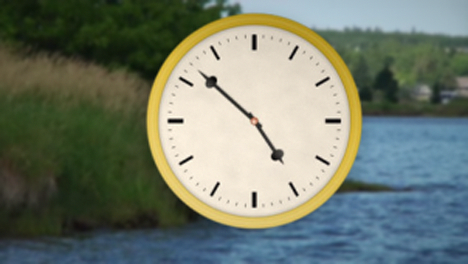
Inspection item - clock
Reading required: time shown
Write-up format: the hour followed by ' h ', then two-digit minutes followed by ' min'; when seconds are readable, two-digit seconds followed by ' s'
4 h 52 min
